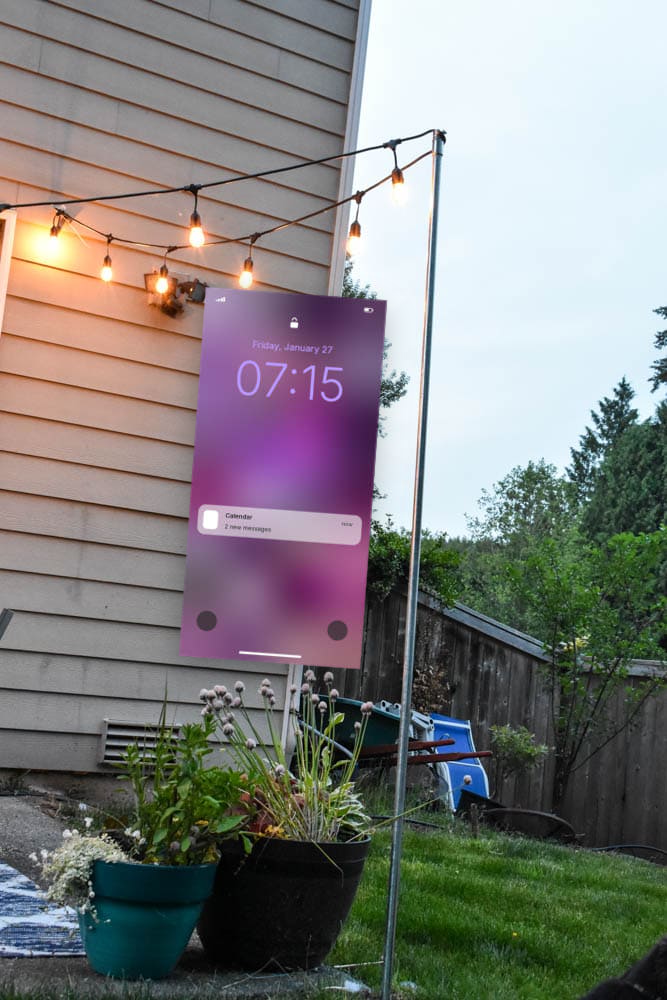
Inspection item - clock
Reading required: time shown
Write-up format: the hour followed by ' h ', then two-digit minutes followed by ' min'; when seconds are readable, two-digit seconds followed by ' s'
7 h 15 min
